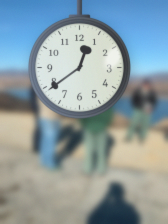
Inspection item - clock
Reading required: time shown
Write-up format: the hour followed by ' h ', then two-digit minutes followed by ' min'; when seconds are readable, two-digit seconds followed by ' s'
12 h 39 min
